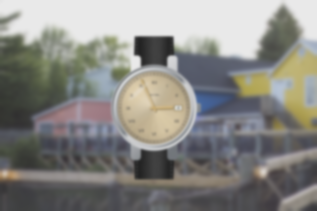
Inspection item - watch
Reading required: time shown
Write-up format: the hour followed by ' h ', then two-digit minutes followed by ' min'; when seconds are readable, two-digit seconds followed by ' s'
2 h 56 min
